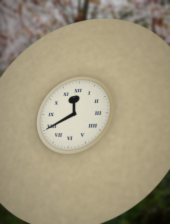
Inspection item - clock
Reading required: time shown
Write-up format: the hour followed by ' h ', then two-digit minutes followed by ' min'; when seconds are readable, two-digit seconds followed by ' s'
11 h 40 min
